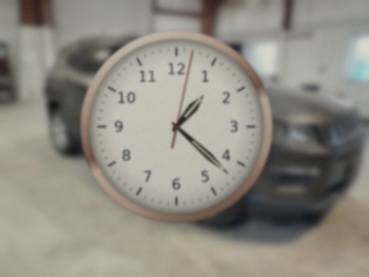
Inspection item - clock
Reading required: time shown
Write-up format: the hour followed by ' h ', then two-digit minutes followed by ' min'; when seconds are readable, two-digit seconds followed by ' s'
1 h 22 min 02 s
